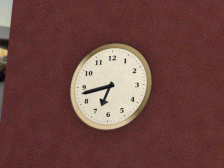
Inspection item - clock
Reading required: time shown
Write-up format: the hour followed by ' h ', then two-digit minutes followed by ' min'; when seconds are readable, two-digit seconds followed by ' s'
6 h 43 min
